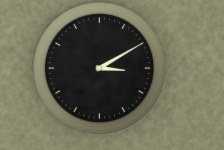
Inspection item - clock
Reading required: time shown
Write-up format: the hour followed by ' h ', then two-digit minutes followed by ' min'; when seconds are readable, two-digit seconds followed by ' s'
3 h 10 min
